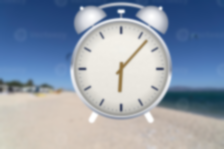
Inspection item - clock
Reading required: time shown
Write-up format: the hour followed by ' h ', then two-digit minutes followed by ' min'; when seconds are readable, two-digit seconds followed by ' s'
6 h 07 min
